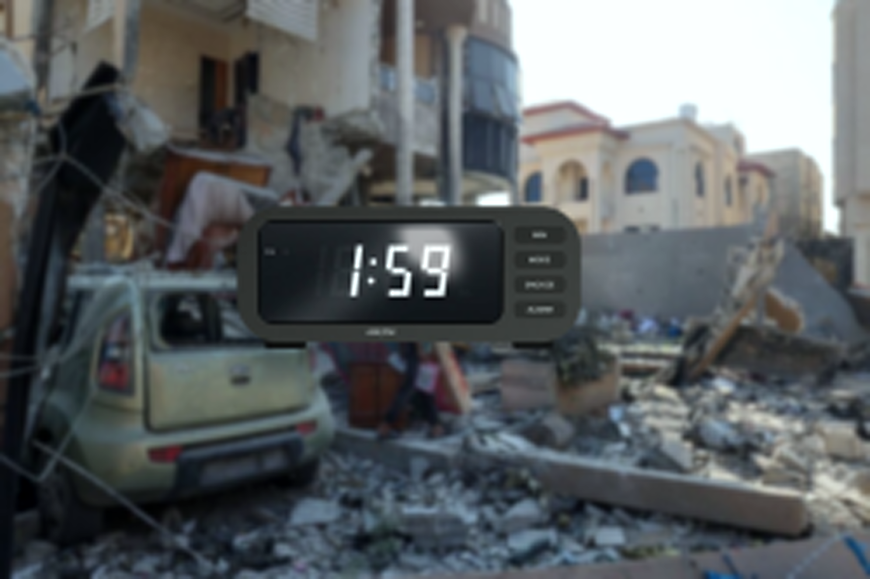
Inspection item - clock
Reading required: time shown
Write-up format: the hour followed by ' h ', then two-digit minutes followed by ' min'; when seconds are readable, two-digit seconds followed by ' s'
1 h 59 min
